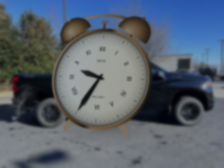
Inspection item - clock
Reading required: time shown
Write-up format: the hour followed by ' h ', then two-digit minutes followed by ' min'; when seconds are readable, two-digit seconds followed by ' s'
9 h 35 min
